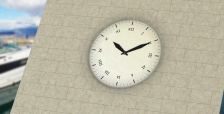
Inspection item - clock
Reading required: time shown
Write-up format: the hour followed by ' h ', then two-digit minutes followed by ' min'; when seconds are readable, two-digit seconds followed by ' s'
10 h 10 min
